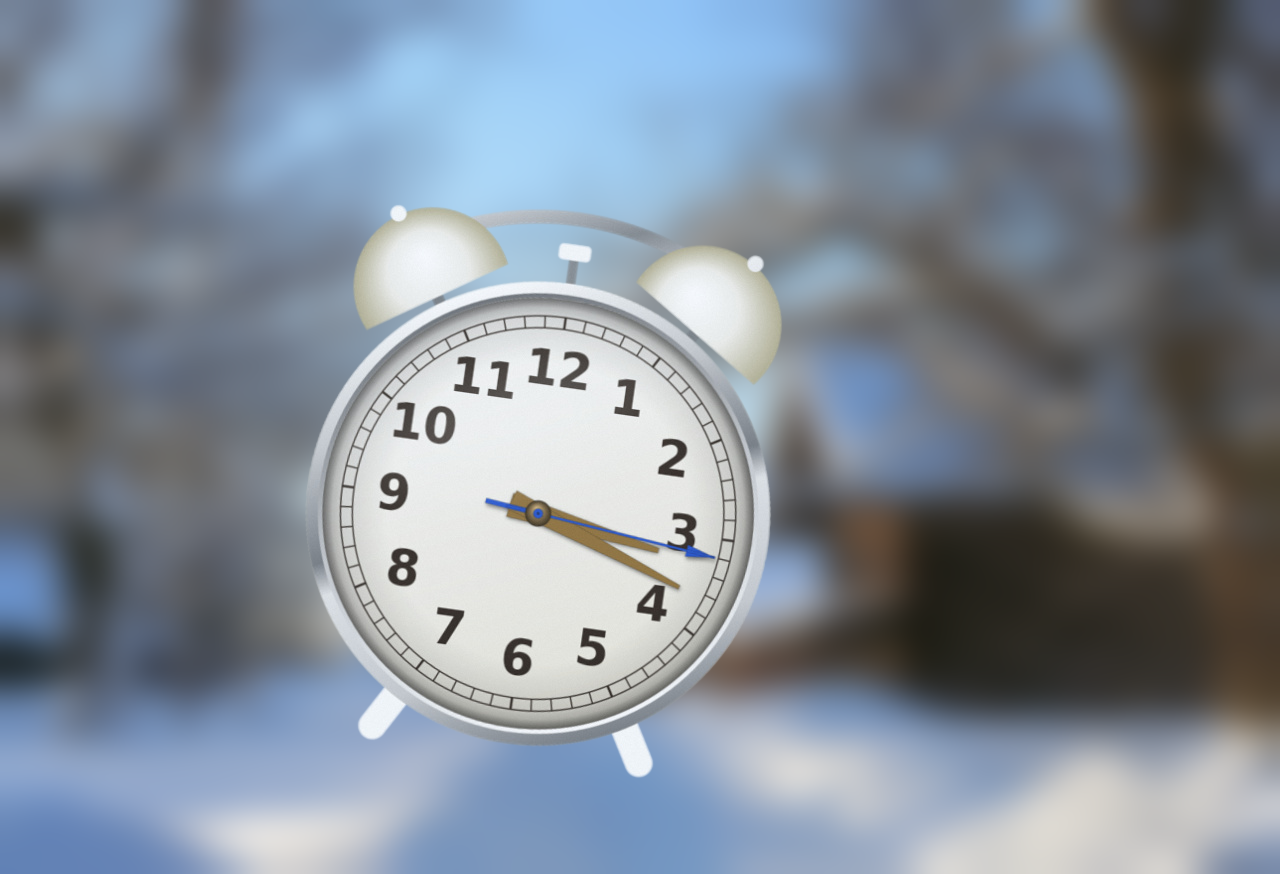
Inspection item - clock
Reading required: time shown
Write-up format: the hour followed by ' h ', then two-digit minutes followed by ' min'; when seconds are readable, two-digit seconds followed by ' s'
3 h 18 min 16 s
